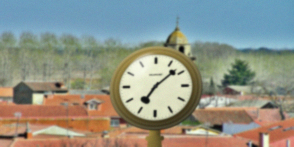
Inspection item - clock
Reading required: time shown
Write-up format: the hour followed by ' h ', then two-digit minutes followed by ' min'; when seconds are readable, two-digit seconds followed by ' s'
7 h 08 min
